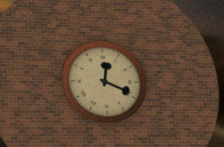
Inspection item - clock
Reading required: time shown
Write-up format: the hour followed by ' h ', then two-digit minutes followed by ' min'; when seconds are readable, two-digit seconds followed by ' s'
12 h 19 min
